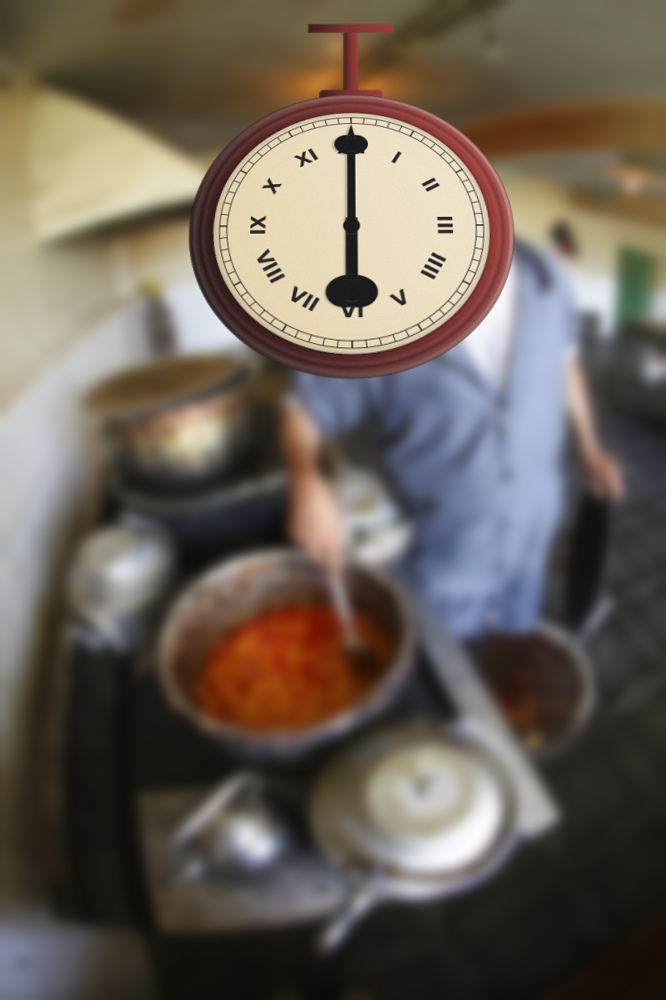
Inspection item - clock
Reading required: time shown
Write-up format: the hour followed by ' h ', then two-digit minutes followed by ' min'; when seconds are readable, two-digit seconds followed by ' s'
6 h 00 min
